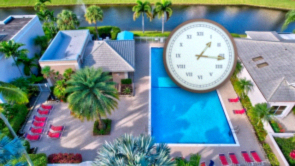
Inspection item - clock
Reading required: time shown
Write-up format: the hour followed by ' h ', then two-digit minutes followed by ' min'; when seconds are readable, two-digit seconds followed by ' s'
1 h 16 min
